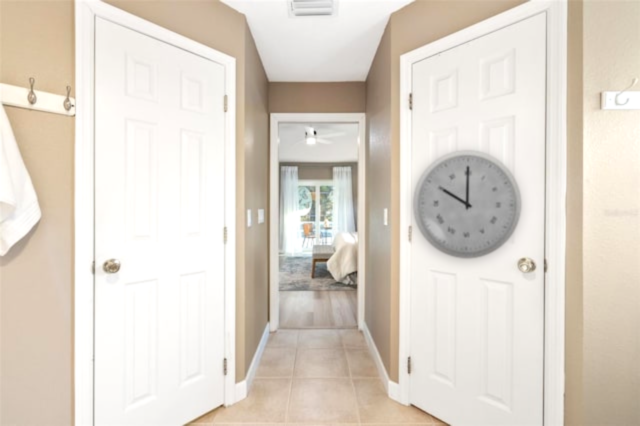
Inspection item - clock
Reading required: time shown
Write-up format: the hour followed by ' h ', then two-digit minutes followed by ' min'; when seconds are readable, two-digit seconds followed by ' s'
10 h 00 min
